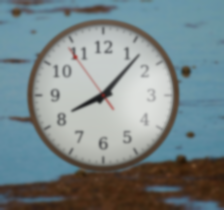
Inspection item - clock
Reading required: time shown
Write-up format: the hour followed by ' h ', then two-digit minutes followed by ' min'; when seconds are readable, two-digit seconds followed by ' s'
8 h 06 min 54 s
